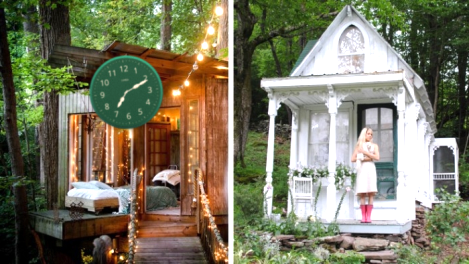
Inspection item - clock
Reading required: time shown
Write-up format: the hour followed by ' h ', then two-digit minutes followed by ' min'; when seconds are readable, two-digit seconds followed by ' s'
7 h 11 min
